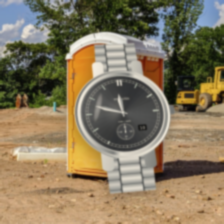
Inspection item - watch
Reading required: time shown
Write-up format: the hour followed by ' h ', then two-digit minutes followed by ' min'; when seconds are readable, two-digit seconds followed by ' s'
11 h 48 min
